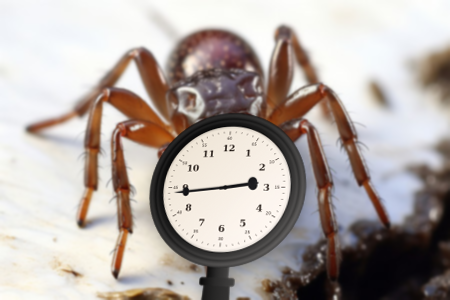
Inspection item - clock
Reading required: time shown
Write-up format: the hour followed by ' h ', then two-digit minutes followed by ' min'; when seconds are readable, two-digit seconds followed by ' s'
2 h 44 min
